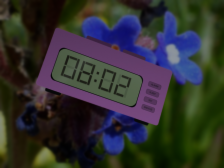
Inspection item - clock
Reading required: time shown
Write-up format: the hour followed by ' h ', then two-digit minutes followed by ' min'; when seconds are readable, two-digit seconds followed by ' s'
8 h 02 min
